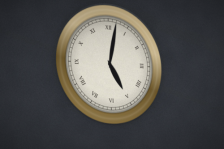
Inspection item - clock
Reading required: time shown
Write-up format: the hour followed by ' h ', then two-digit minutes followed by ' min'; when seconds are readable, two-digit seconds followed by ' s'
5 h 02 min
